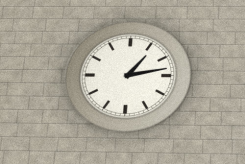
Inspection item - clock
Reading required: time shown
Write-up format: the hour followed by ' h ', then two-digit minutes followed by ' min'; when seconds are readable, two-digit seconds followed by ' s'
1 h 13 min
